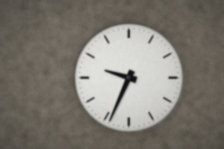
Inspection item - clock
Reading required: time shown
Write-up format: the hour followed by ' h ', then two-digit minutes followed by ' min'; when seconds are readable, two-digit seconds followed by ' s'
9 h 34 min
